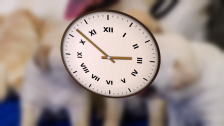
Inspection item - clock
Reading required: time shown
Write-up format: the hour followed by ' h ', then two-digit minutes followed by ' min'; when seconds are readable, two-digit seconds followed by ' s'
2 h 52 min
